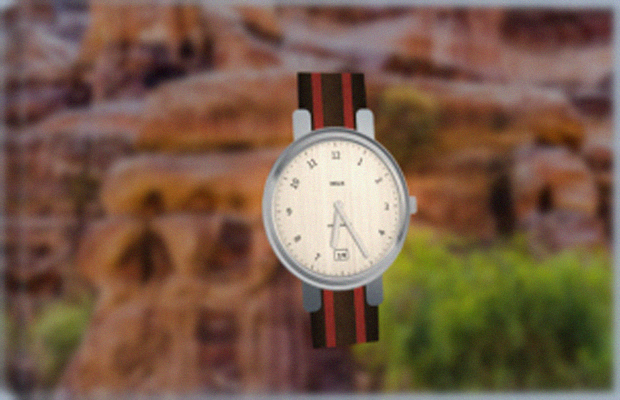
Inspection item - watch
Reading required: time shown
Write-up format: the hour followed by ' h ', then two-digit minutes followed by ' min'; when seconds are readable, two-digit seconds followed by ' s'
6 h 25 min
